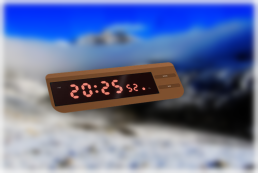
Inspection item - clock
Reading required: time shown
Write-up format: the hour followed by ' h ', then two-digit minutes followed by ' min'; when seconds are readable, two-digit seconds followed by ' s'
20 h 25 min 52 s
